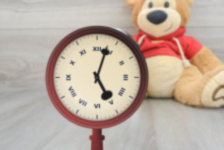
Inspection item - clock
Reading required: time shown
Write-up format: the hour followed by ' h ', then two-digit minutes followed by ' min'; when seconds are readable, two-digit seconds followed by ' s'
5 h 03 min
